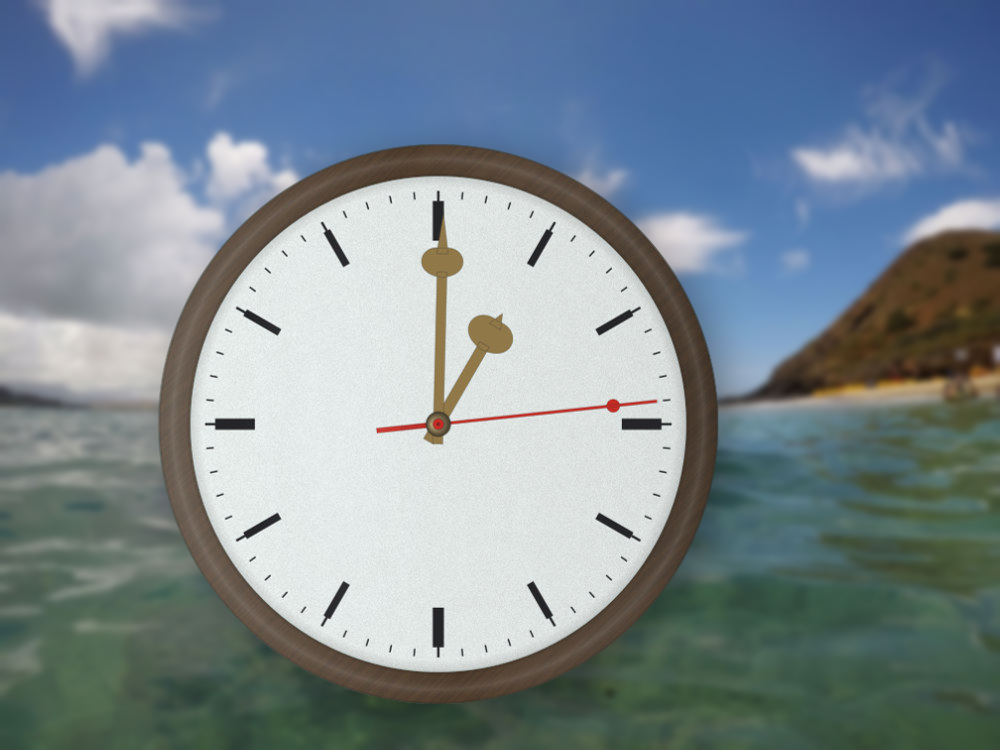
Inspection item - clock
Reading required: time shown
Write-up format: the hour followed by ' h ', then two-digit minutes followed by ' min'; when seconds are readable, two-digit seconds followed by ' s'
1 h 00 min 14 s
